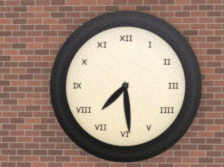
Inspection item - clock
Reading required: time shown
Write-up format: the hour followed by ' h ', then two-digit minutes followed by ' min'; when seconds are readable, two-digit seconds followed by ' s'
7 h 29 min
